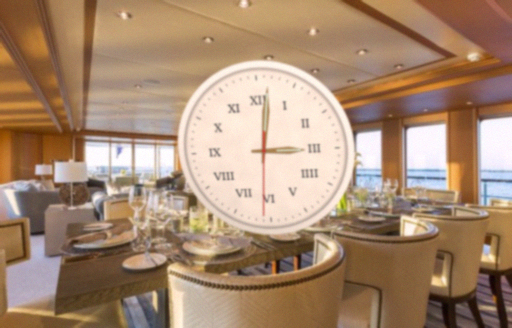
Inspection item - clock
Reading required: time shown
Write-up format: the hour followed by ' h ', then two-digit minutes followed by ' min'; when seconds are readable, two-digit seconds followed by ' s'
3 h 01 min 31 s
